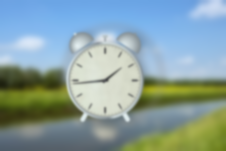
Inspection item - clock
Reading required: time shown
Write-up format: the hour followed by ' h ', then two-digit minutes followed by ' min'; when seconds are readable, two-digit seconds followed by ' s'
1 h 44 min
